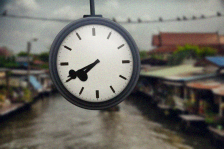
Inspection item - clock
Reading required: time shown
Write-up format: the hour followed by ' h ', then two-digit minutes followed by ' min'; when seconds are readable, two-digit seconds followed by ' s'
7 h 41 min
